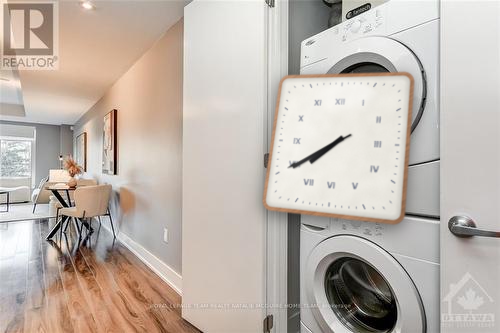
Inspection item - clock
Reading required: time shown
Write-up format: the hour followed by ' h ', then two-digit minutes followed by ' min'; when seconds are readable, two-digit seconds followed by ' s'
7 h 39 min 40 s
